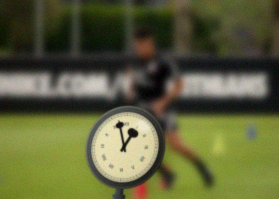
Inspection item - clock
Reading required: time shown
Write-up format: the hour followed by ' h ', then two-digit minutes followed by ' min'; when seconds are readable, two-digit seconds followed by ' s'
12 h 57 min
